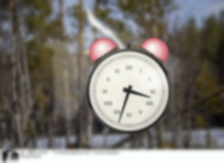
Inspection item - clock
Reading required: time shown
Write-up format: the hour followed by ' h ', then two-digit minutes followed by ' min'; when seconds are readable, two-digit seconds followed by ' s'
3 h 33 min
